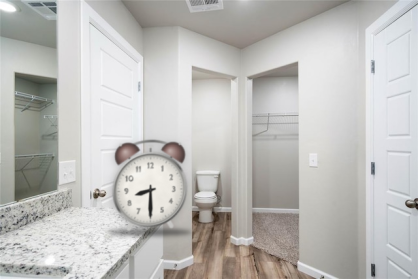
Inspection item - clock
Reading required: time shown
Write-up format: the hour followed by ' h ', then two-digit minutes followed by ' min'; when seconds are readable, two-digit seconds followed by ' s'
8 h 30 min
